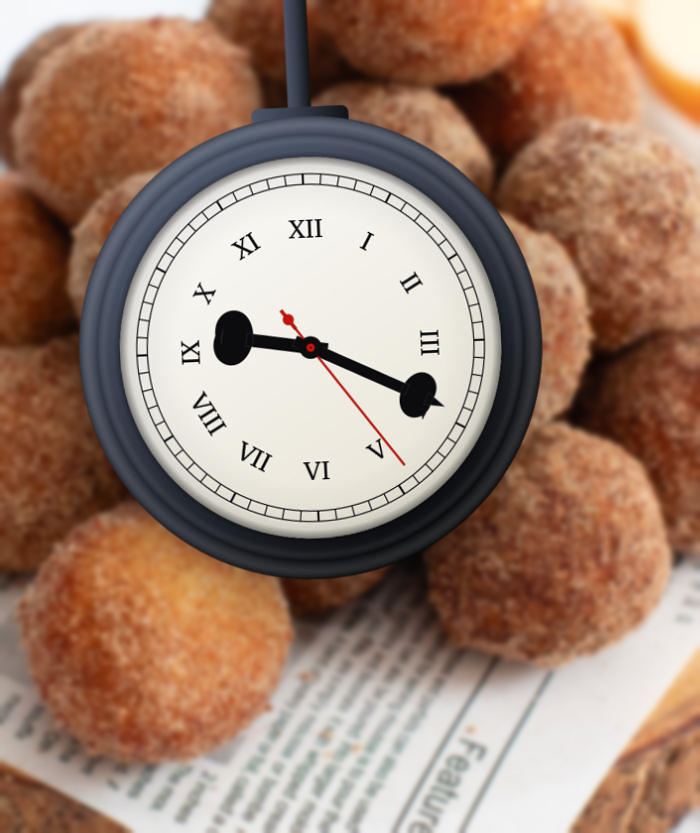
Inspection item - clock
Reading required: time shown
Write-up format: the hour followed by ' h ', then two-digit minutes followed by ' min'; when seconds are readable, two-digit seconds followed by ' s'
9 h 19 min 24 s
